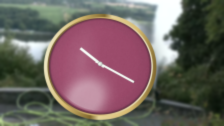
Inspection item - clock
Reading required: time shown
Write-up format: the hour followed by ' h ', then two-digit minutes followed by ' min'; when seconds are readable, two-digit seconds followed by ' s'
10 h 20 min
